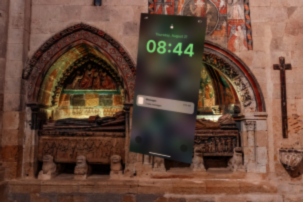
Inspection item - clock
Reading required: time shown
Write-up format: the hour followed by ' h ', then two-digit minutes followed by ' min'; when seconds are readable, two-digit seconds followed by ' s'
8 h 44 min
